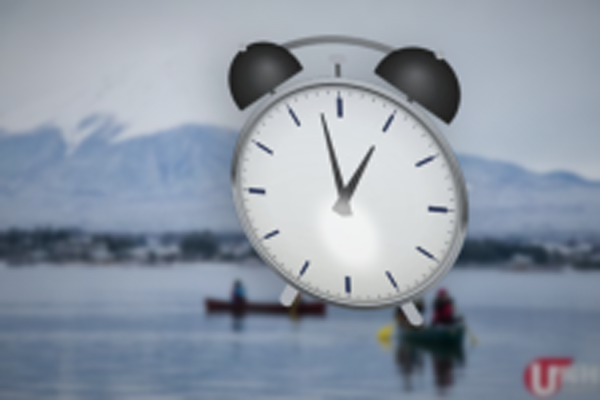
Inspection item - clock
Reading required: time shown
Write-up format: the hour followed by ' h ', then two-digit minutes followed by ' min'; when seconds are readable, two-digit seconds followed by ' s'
12 h 58 min
